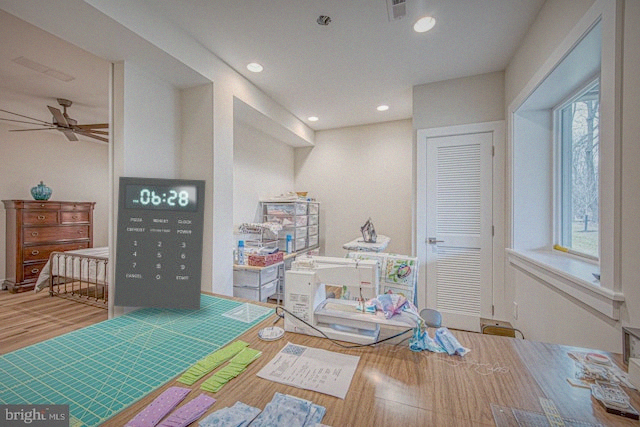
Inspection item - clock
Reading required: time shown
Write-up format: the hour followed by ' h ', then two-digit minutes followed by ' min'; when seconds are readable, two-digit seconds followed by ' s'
6 h 28 min
